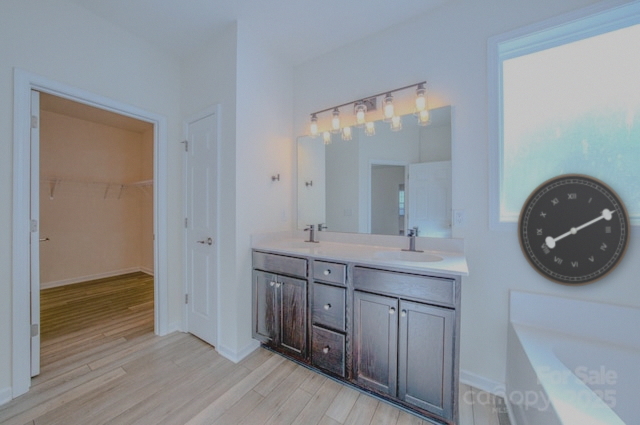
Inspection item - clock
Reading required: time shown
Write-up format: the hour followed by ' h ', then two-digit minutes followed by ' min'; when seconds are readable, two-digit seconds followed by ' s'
8 h 11 min
